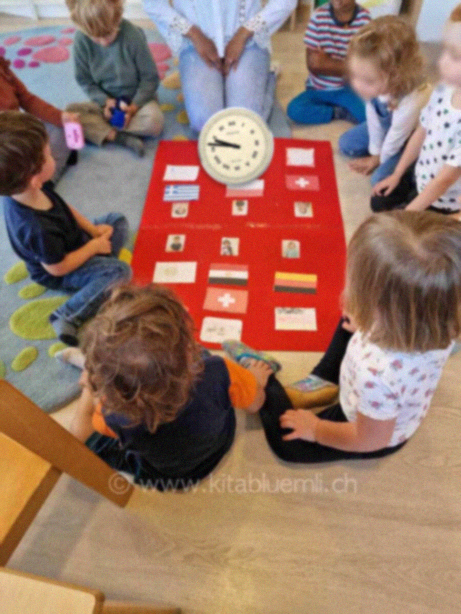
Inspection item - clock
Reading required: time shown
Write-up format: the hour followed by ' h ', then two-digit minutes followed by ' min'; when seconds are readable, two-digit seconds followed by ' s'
9 h 47 min
